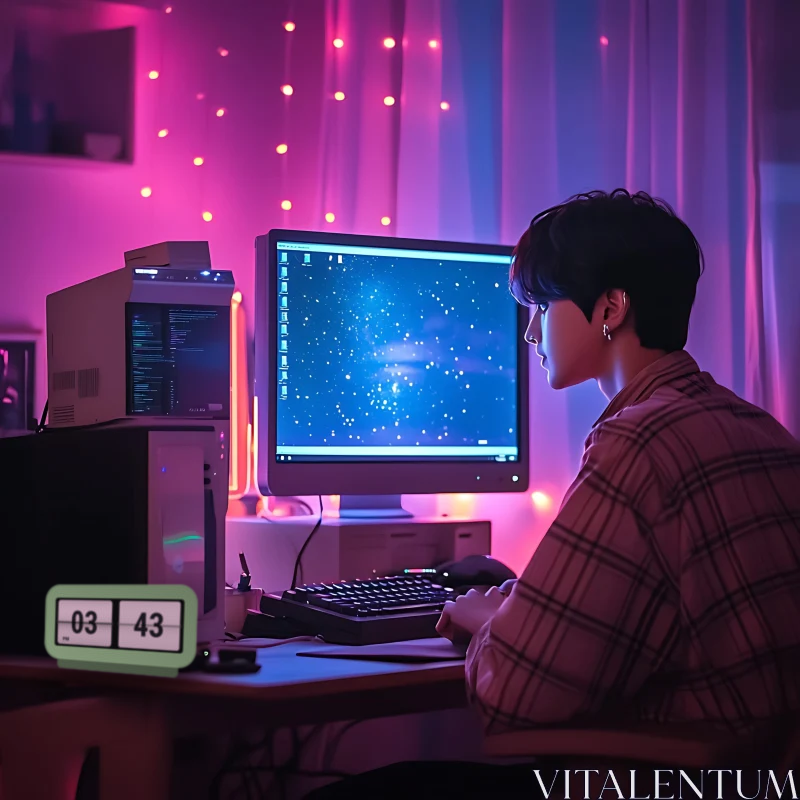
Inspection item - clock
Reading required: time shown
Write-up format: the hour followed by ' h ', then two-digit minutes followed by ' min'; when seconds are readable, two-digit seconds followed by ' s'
3 h 43 min
